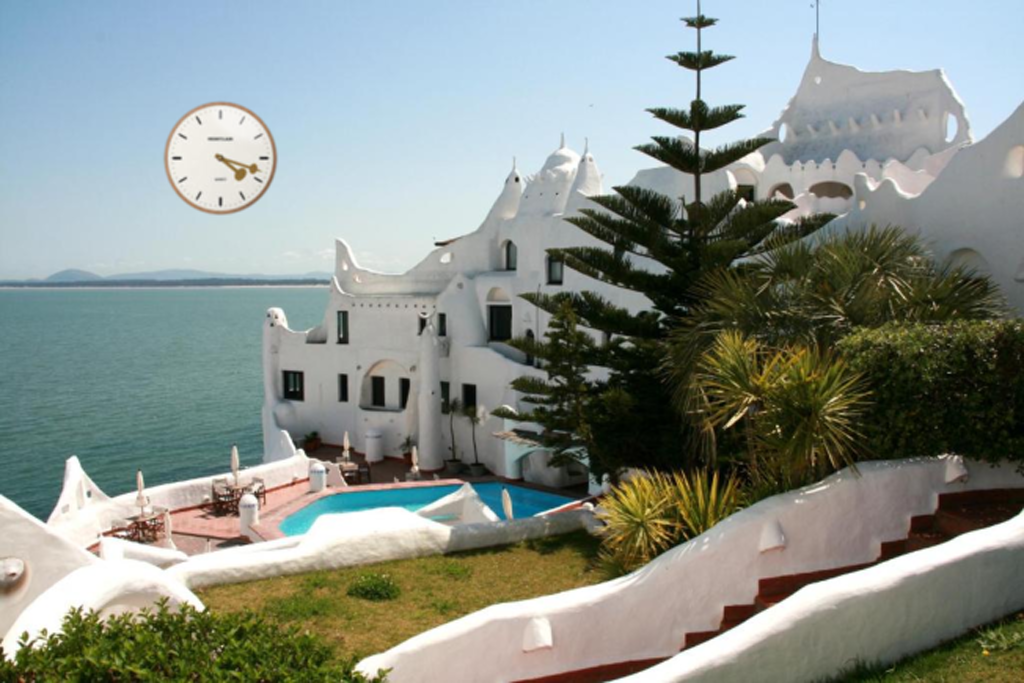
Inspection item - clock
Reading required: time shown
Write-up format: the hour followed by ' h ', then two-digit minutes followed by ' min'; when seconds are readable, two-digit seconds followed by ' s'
4 h 18 min
